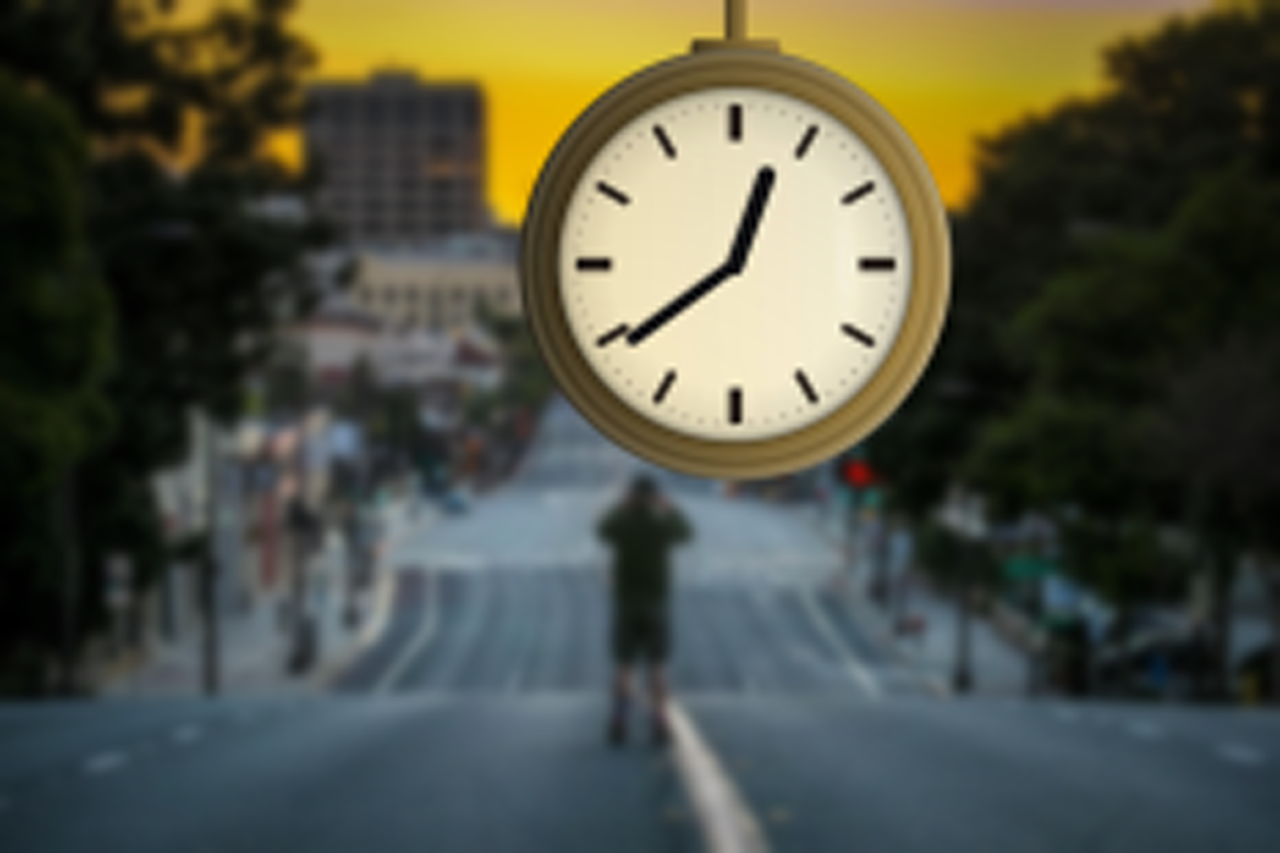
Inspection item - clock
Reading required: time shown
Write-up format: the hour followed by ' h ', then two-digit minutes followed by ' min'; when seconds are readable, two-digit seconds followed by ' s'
12 h 39 min
